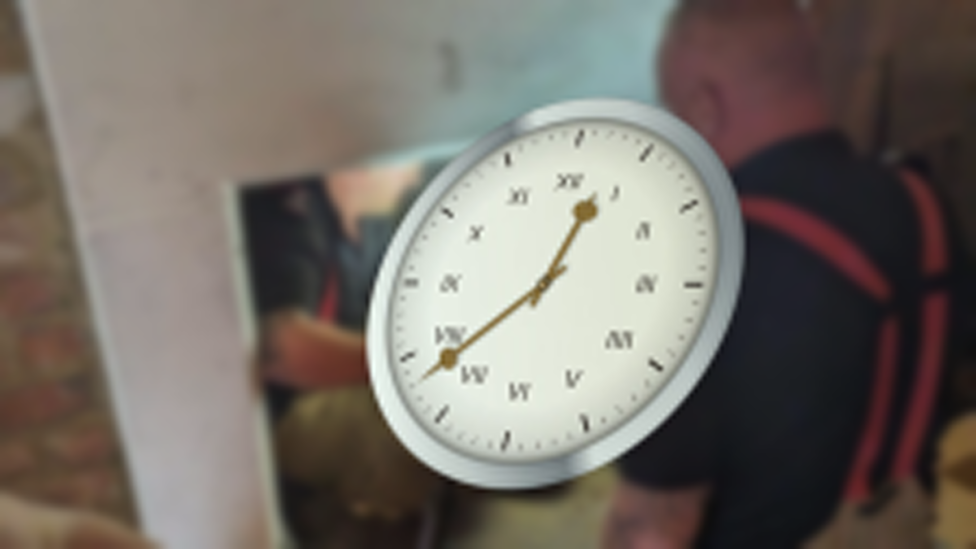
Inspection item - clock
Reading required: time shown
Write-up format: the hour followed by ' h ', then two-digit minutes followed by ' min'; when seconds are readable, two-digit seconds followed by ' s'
12 h 38 min
